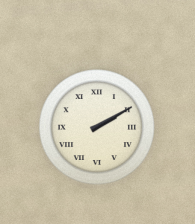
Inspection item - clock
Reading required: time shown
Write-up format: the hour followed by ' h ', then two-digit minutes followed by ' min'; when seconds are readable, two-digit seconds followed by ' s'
2 h 10 min
